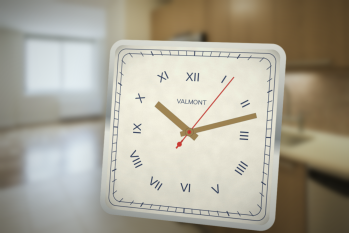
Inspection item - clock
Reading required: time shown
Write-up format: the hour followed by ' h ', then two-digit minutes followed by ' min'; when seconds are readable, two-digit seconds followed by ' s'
10 h 12 min 06 s
